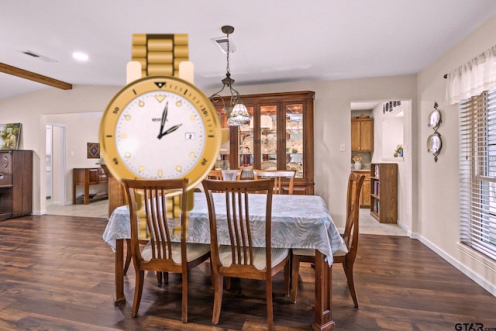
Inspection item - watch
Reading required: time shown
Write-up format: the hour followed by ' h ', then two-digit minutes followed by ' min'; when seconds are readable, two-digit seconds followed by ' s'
2 h 02 min
